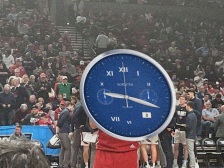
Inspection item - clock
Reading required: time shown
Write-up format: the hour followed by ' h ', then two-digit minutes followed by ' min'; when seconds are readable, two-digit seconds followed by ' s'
9 h 18 min
